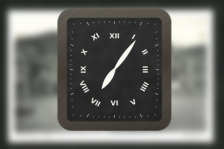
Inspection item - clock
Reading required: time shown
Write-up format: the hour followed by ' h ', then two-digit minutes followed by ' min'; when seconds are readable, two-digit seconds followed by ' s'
7 h 06 min
